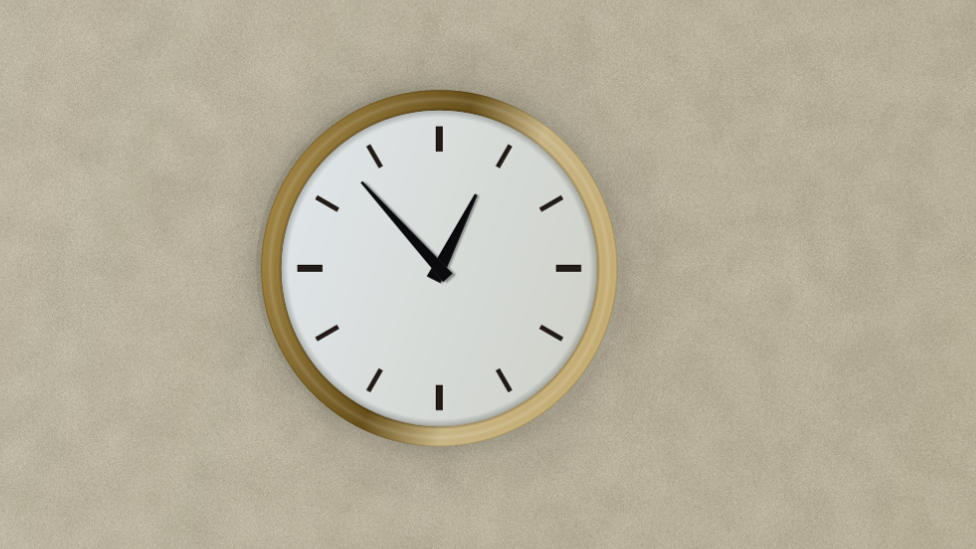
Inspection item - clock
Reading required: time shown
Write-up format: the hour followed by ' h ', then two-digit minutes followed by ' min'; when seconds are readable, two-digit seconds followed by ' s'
12 h 53 min
